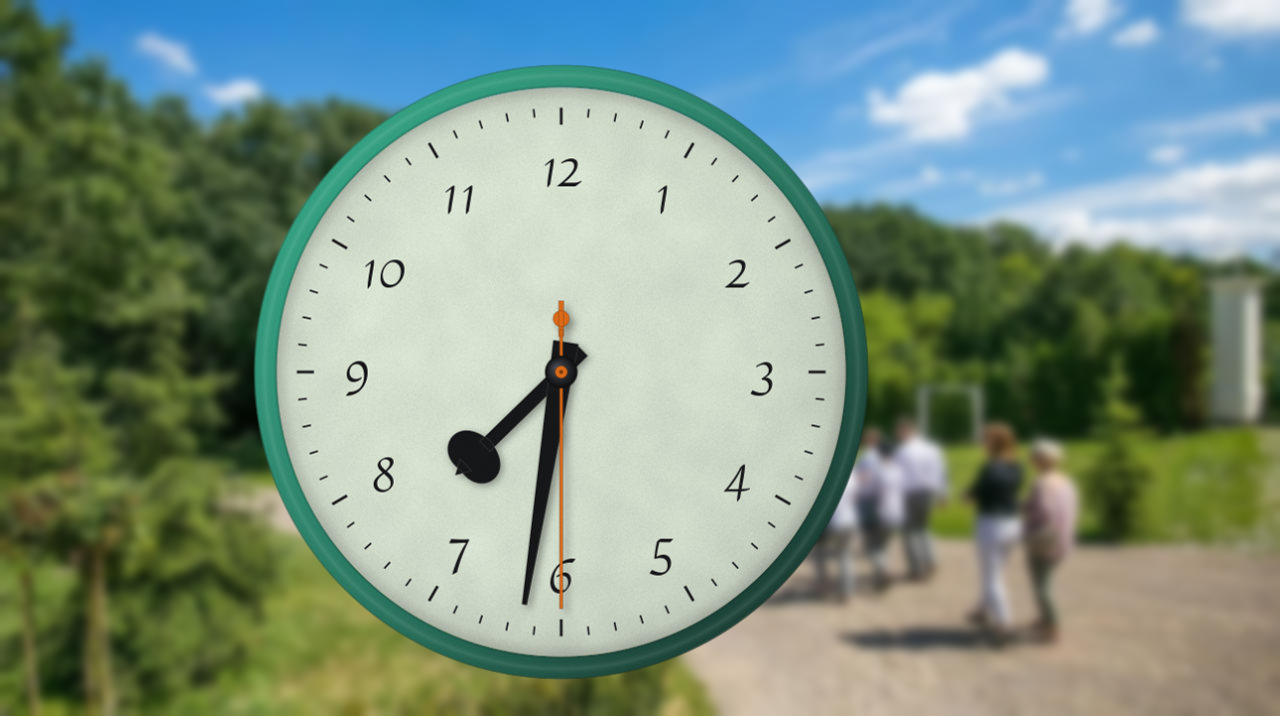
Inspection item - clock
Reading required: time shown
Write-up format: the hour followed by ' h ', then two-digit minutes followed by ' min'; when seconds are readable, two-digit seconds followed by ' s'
7 h 31 min 30 s
